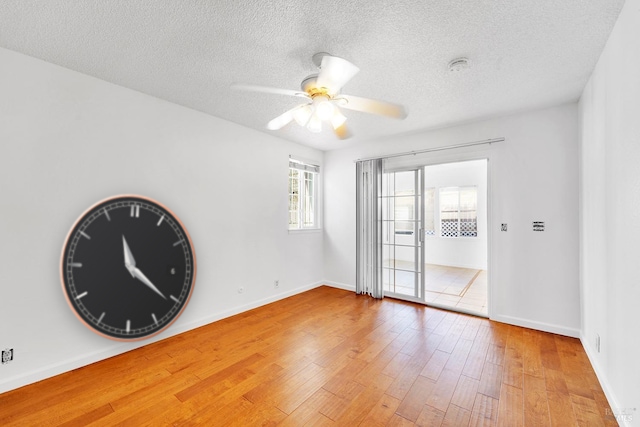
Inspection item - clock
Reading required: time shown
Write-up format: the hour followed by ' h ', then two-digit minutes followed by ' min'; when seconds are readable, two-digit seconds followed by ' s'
11 h 21 min
